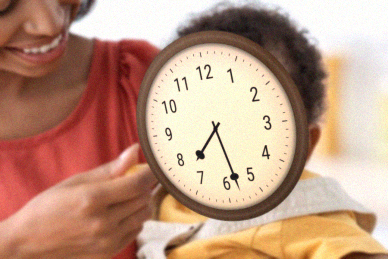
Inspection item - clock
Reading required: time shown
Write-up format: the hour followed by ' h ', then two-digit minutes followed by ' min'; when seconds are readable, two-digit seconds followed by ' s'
7 h 28 min
